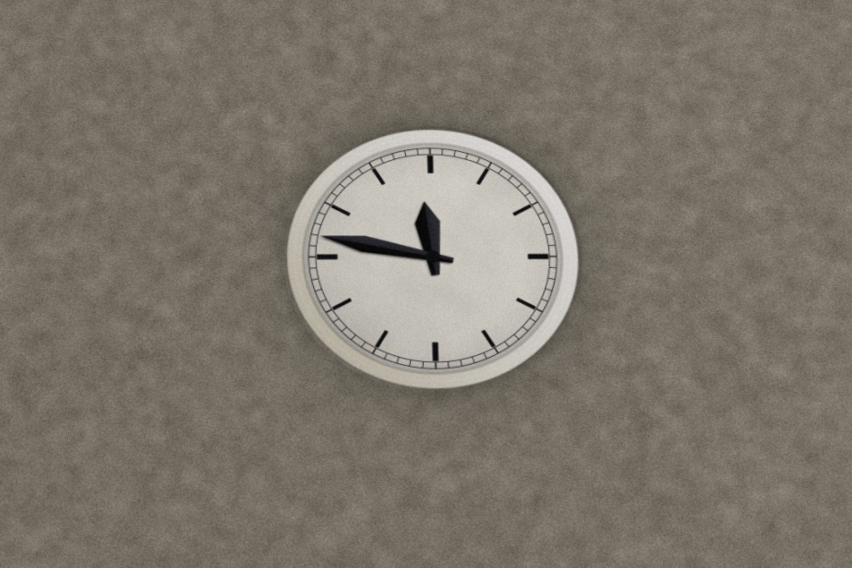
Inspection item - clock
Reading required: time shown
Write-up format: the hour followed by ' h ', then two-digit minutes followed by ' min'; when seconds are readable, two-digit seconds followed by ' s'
11 h 47 min
